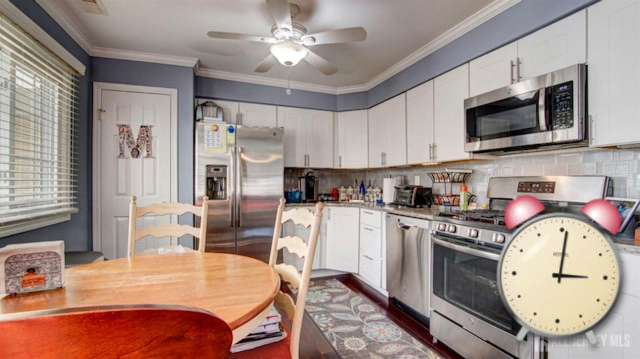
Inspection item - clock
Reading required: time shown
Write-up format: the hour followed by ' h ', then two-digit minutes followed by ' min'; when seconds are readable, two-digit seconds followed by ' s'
3 h 01 min
